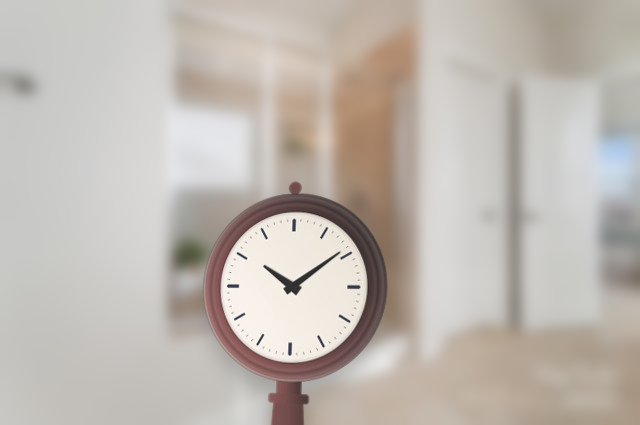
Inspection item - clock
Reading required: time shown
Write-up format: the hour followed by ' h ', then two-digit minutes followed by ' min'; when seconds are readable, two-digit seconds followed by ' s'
10 h 09 min
